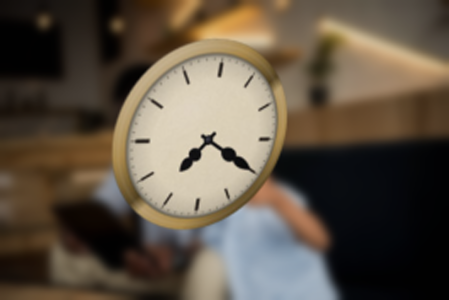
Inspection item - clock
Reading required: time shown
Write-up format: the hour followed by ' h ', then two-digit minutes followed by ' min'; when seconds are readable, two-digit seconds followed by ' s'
7 h 20 min
